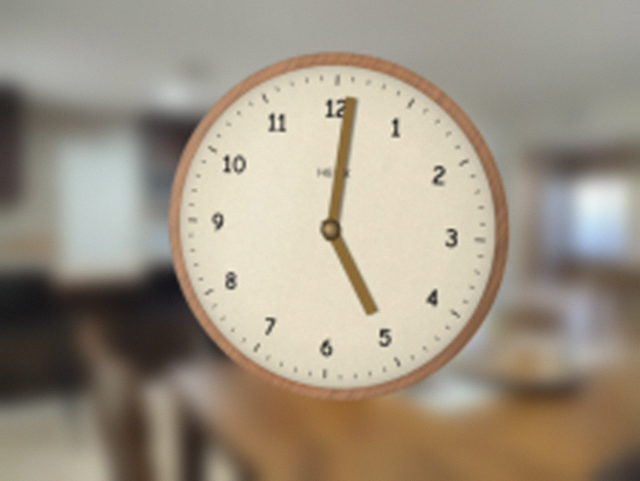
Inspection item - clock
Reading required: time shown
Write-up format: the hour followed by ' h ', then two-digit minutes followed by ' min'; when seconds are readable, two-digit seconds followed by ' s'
5 h 01 min
